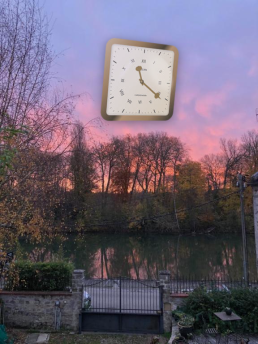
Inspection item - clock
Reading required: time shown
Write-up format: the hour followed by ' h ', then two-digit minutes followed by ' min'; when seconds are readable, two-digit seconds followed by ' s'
11 h 21 min
